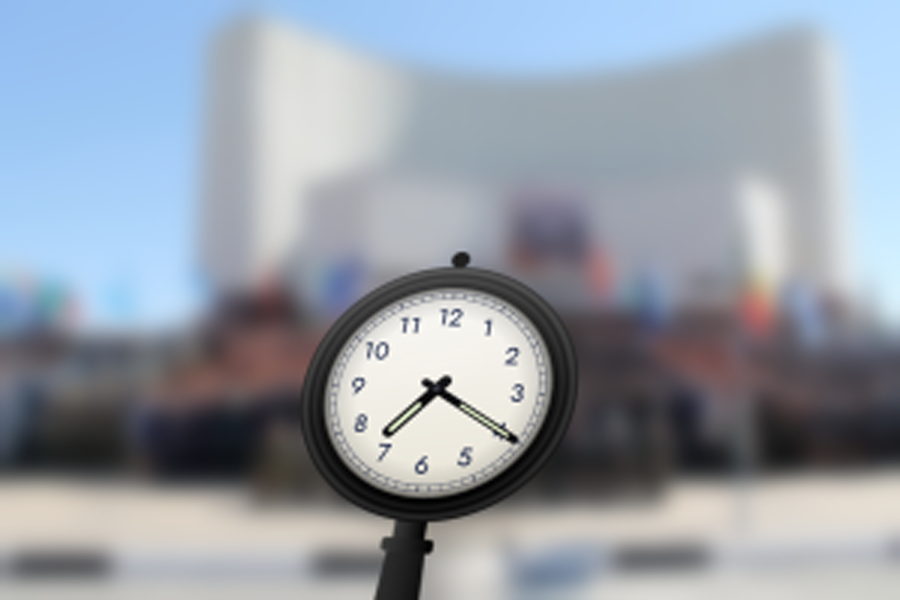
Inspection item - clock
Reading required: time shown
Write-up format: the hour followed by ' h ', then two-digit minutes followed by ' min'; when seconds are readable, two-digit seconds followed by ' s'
7 h 20 min
